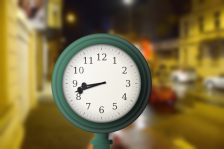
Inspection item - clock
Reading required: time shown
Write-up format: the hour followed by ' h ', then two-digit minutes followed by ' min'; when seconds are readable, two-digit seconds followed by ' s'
8 h 42 min
